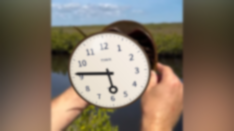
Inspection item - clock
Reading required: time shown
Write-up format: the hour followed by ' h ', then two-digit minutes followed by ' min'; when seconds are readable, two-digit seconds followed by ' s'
5 h 46 min
